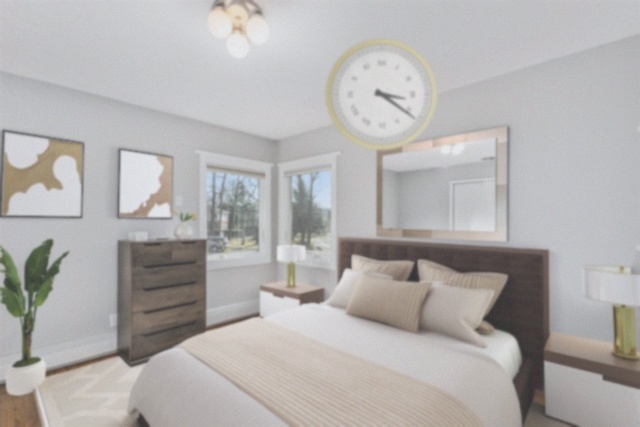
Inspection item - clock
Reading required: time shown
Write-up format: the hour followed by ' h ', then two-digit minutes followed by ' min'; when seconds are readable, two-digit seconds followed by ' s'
3 h 21 min
